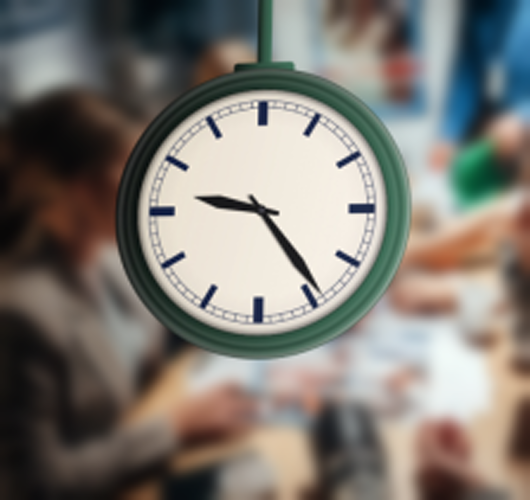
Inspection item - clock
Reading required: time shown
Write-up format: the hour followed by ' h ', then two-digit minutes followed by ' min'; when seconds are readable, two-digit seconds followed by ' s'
9 h 24 min
